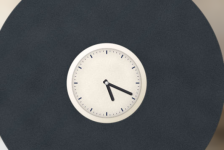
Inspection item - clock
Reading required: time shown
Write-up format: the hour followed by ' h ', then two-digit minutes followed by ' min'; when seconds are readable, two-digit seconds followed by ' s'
5 h 19 min
